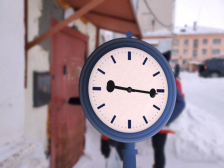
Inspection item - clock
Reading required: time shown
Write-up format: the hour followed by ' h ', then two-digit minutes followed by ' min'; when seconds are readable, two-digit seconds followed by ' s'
9 h 16 min
